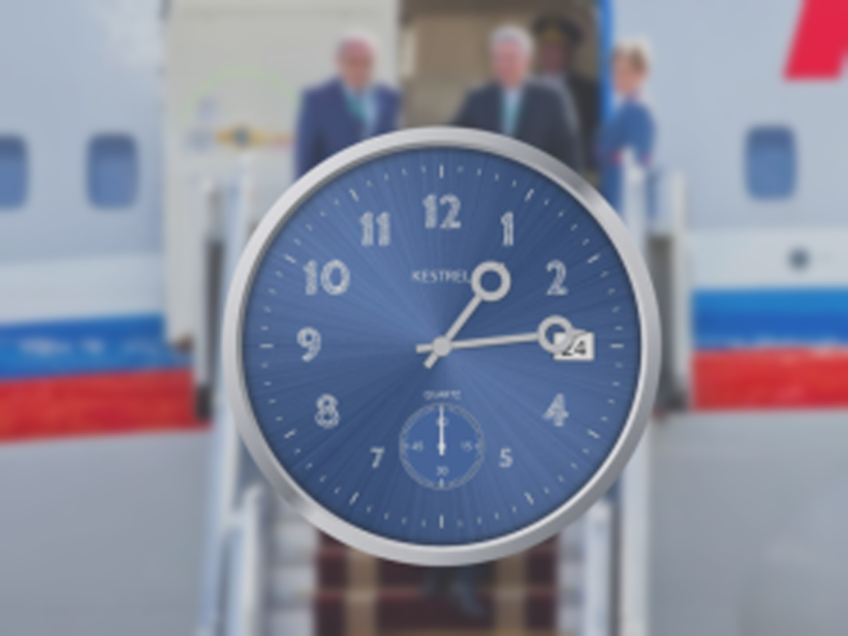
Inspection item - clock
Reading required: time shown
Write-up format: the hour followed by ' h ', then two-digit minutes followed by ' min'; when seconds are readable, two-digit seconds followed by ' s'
1 h 14 min
